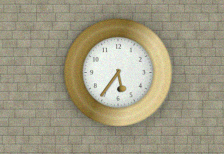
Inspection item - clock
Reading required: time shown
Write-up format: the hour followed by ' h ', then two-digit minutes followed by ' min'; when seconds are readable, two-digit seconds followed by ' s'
5 h 36 min
